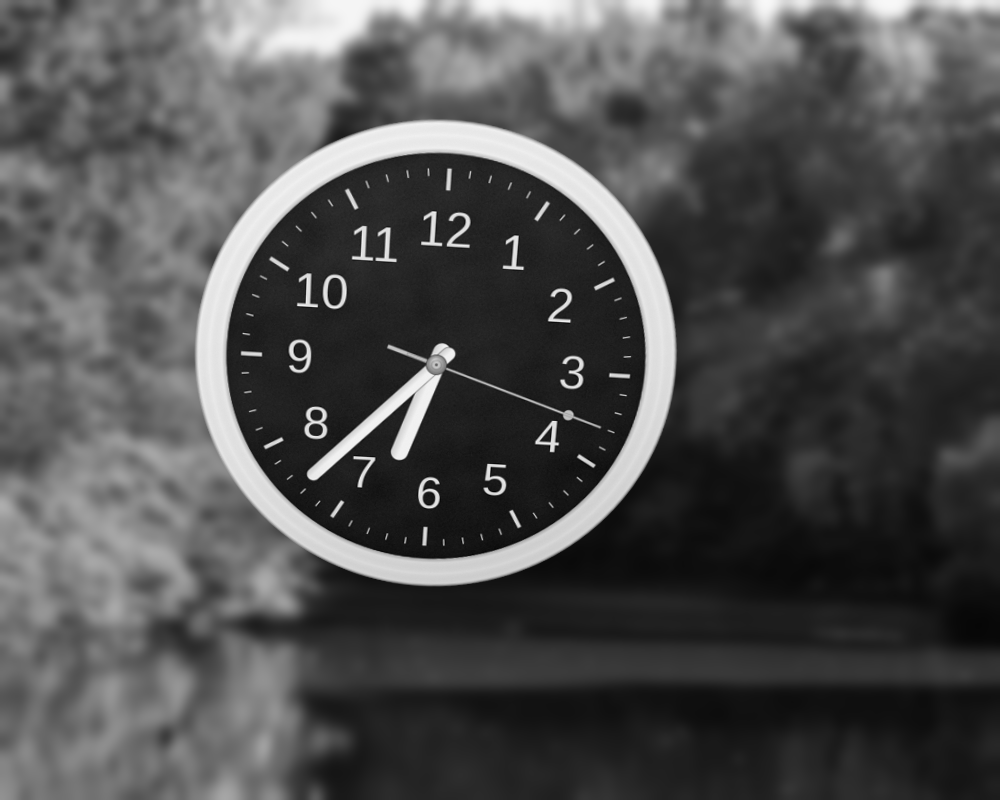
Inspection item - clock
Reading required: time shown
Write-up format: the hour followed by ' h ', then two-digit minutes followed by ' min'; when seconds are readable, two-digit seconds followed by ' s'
6 h 37 min 18 s
